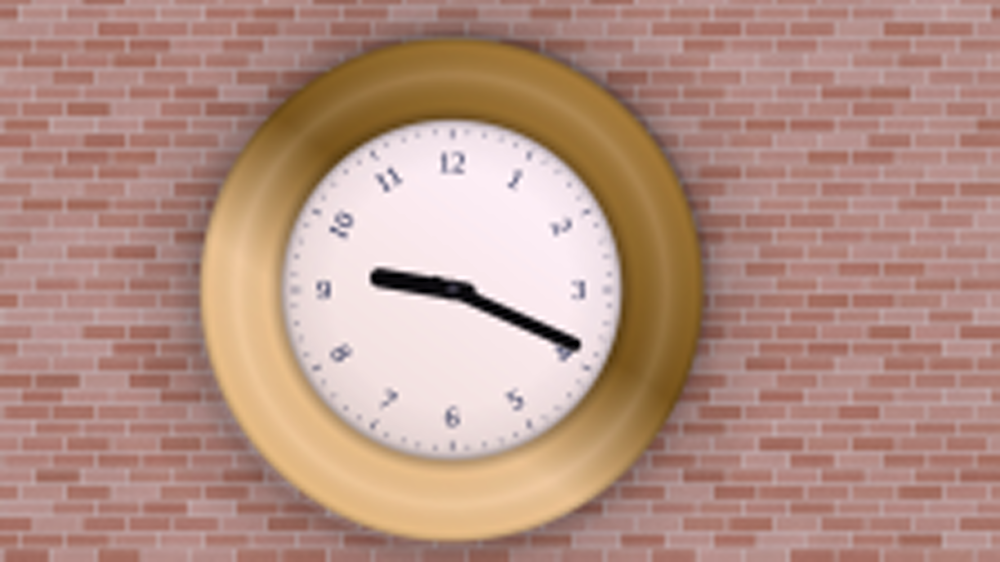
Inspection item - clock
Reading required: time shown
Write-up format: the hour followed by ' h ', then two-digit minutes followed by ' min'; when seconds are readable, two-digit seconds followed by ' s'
9 h 19 min
